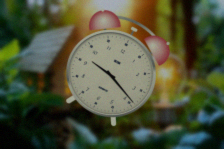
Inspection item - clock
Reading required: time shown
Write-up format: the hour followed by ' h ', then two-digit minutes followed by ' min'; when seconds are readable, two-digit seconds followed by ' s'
9 h 19 min
